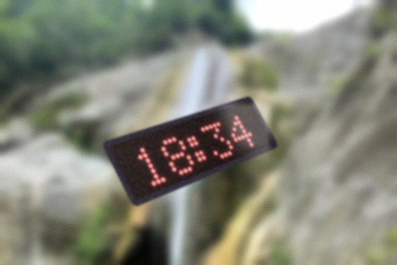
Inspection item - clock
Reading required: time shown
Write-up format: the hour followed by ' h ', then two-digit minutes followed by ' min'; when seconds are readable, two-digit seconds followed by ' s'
18 h 34 min
